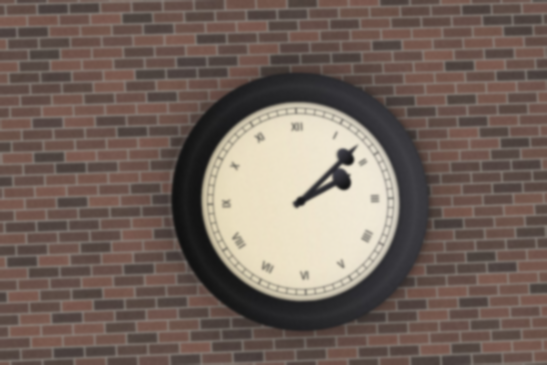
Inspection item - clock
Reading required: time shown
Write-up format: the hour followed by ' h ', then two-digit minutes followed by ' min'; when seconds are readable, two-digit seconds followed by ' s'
2 h 08 min
